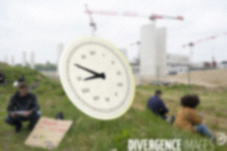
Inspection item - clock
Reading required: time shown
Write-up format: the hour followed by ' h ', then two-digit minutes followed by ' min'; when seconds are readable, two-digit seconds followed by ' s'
8 h 50 min
